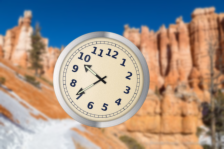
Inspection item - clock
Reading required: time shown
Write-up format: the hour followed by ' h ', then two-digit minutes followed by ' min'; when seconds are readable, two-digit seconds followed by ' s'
9 h 36 min
